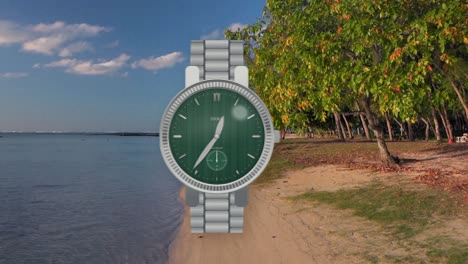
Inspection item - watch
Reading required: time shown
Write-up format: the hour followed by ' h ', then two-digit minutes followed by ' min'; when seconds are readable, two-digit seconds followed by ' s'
12 h 36 min
